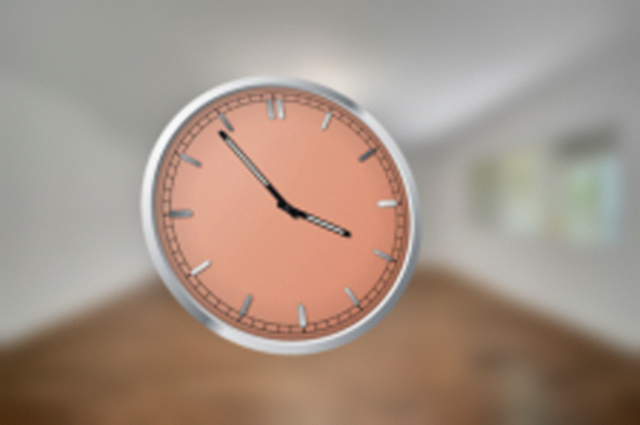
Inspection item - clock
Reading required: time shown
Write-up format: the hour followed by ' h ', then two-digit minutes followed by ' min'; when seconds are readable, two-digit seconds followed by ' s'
3 h 54 min
